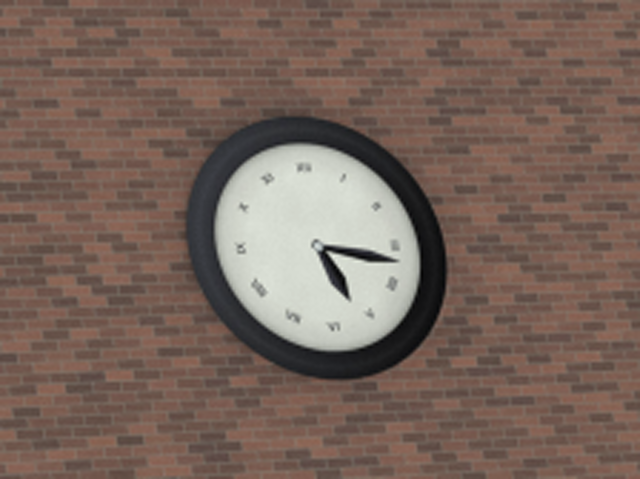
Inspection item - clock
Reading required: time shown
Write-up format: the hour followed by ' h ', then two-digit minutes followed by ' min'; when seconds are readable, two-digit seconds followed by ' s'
5 h 17 min
